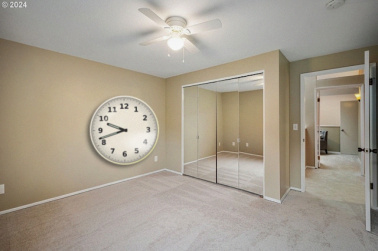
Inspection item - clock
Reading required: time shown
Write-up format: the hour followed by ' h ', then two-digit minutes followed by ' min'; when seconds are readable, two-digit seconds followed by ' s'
9 h 42 min
